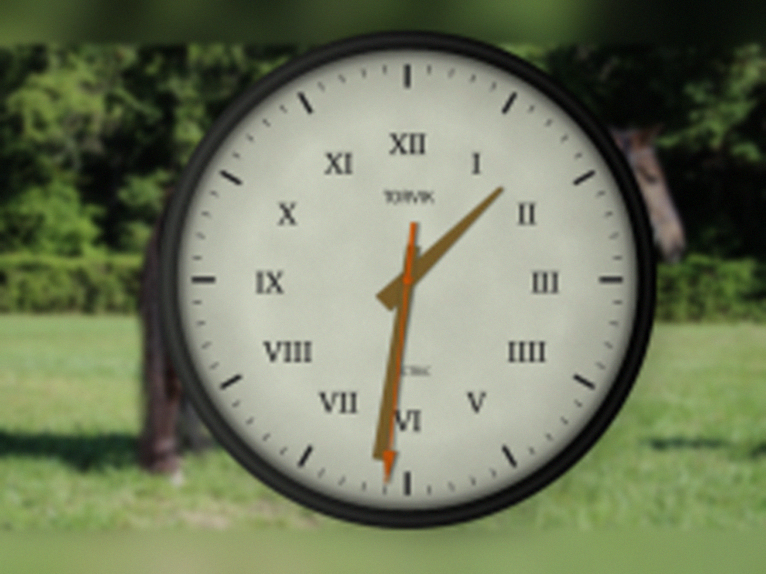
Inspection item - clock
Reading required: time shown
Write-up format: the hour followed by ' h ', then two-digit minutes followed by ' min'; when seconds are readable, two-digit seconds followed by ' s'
1 h 31 min 31 s
